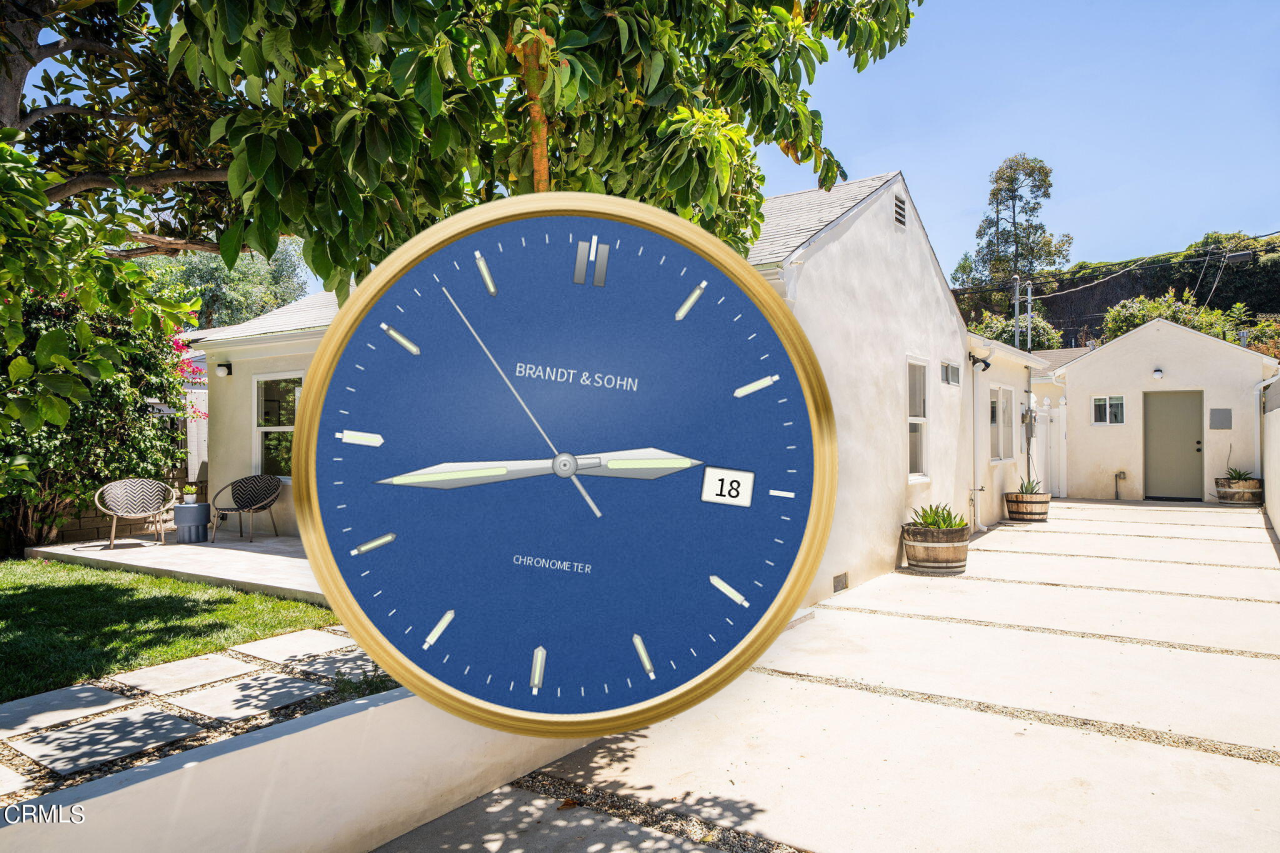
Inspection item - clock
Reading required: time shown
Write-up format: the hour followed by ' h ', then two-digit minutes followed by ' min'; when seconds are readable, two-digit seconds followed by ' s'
2 h 42 min 53 s
